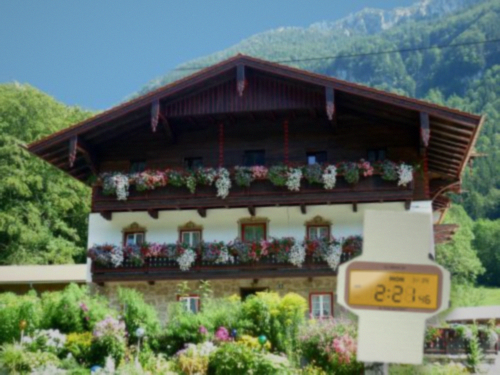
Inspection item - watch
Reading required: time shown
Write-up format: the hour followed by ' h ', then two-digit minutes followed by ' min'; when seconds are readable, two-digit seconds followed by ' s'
2 h 21 min
